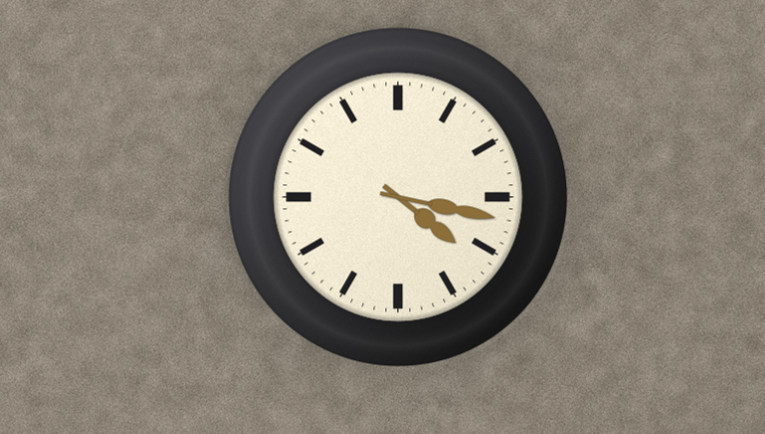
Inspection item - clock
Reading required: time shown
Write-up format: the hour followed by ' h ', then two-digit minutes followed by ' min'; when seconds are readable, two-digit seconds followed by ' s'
4 h 17 min
